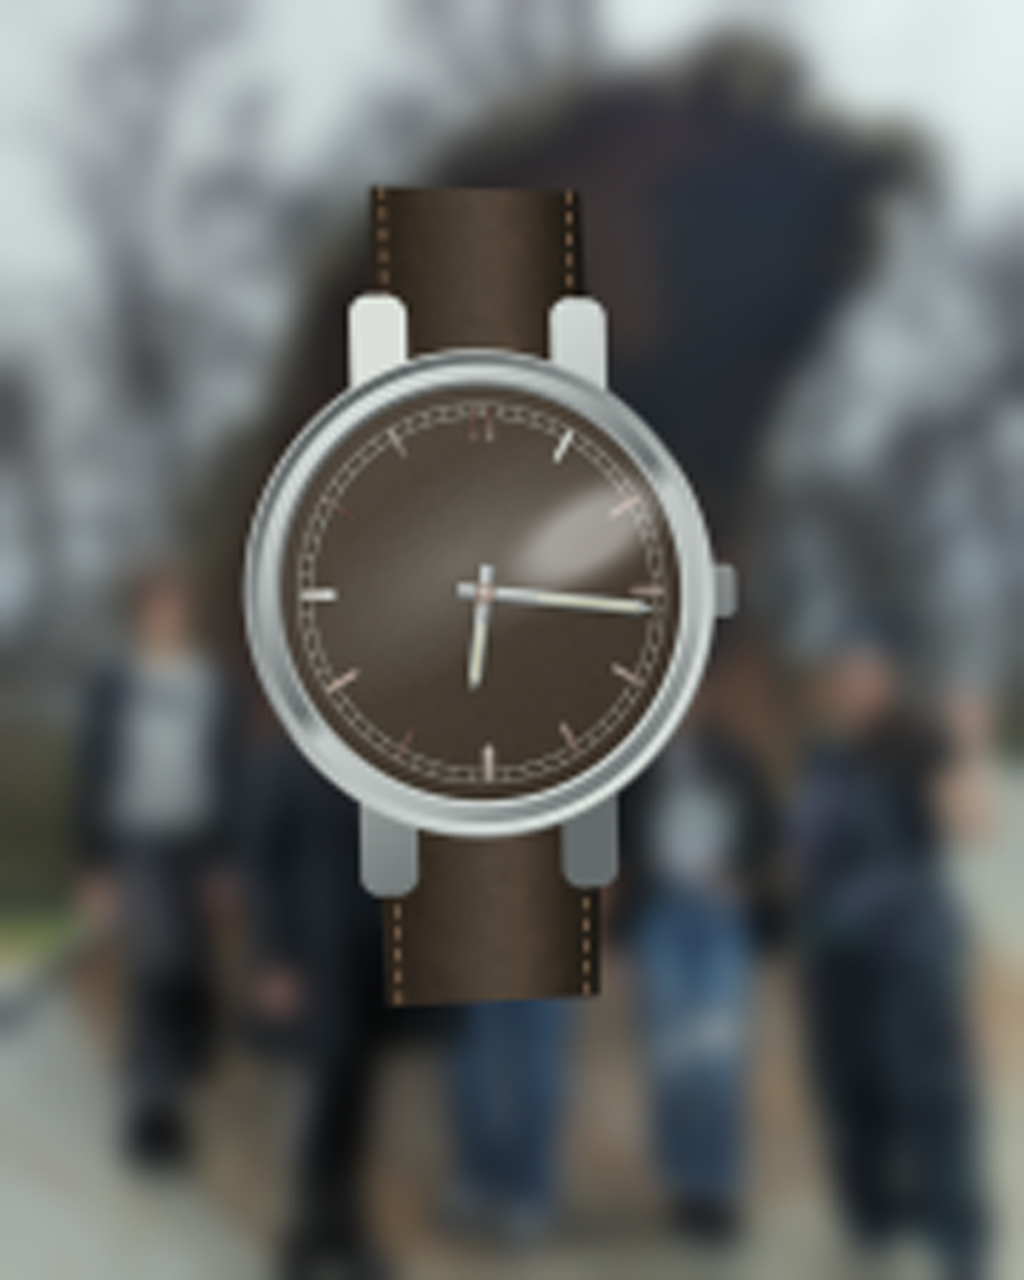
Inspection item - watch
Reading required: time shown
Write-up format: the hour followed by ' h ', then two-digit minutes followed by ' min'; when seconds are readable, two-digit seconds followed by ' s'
6 h 16 min
